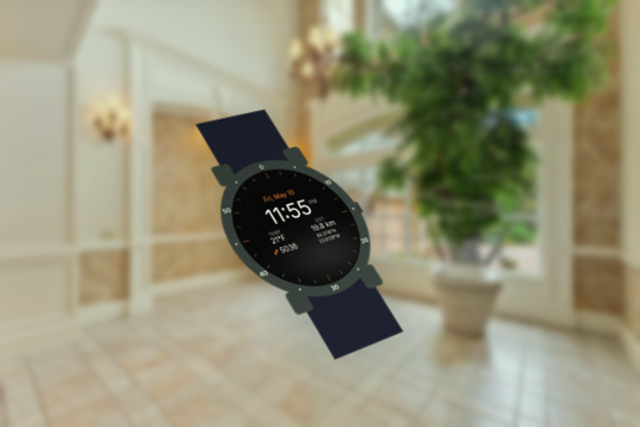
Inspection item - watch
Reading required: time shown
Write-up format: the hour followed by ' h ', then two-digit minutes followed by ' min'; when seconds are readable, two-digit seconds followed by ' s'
11 h 55 min
